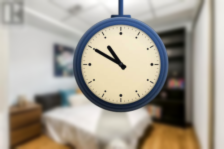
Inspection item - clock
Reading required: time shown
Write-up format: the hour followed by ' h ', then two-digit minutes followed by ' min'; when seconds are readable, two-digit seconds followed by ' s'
10 h 50 min
